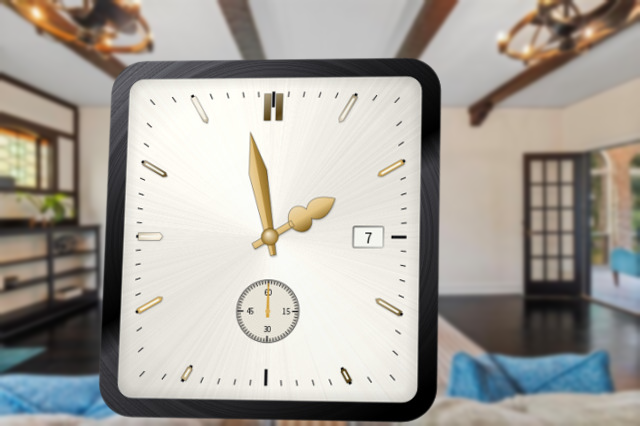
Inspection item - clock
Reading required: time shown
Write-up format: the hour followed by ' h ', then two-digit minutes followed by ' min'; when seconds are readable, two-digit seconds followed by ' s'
1 h 58 min
